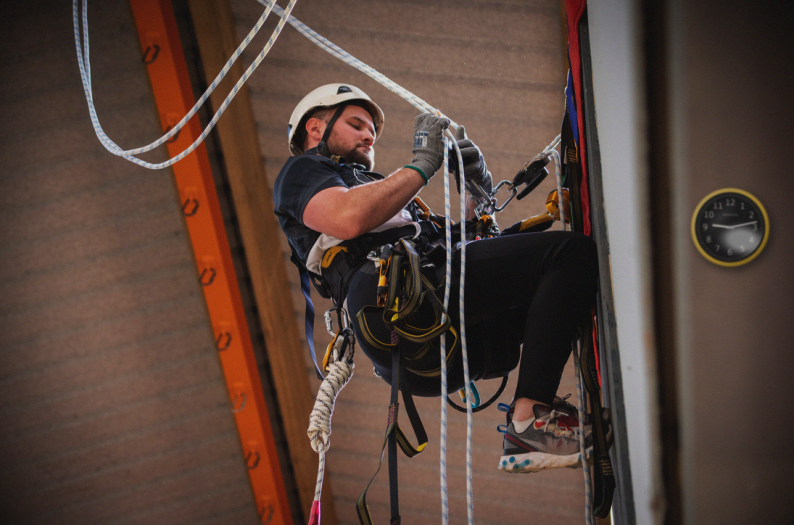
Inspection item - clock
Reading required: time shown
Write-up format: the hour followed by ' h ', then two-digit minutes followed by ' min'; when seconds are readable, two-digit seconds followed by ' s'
9 h 13 min
